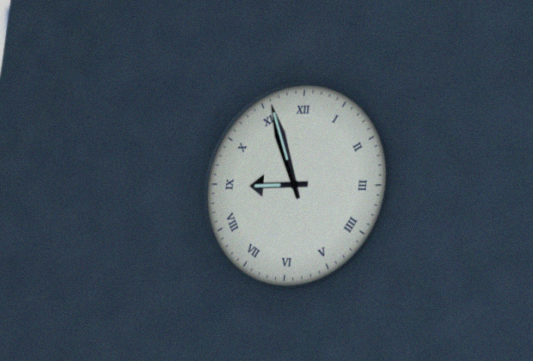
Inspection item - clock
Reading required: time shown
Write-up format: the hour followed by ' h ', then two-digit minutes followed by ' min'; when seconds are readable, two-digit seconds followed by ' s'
8 h 56 min
